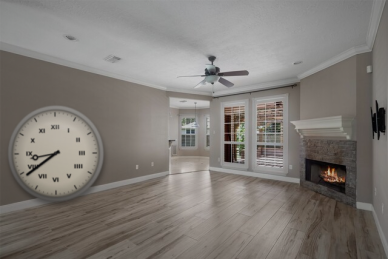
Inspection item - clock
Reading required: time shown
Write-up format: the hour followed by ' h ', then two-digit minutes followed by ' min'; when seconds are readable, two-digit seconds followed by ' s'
8 h 39 min
